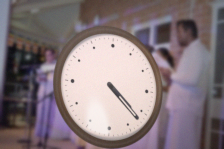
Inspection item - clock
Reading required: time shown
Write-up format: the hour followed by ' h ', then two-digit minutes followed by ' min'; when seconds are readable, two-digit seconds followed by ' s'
4 h 22 min
